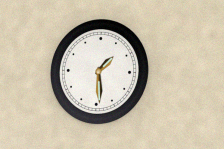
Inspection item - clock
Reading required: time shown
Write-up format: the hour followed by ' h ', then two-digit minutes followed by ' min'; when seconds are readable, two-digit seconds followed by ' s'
1 h 29 min
